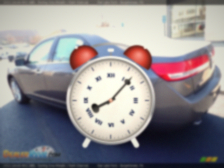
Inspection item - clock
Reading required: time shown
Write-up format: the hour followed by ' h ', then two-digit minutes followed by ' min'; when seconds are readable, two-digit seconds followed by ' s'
8 h 07 min
